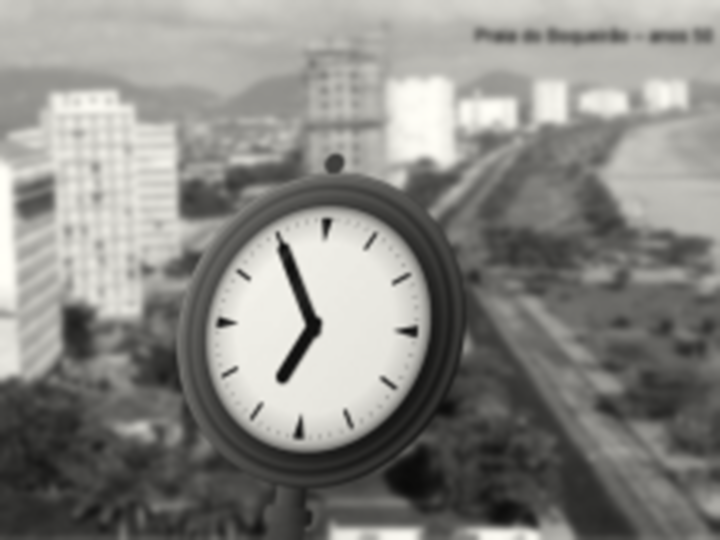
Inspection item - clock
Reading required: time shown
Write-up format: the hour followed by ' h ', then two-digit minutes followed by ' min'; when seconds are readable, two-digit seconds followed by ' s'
6 h 55 min
